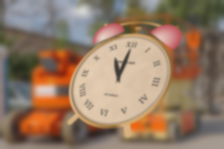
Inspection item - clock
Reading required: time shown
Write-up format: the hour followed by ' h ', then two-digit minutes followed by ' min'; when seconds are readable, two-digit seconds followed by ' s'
11 h 00 min
